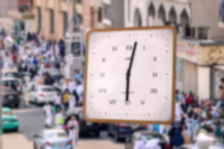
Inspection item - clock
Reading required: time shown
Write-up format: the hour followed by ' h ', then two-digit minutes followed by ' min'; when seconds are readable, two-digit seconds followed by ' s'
6 h 02 min
